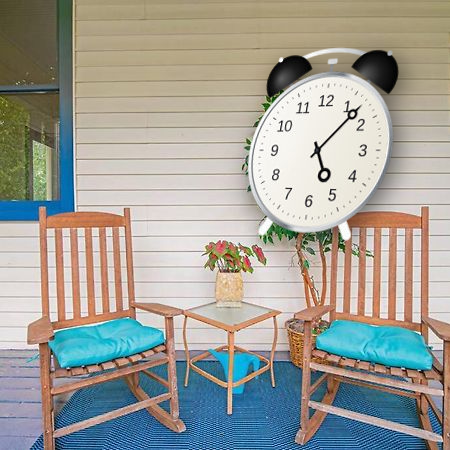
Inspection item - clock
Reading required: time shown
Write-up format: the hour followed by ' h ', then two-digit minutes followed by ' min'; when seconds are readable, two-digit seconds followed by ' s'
5 h 07 min
